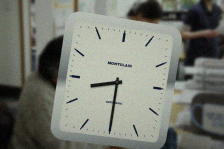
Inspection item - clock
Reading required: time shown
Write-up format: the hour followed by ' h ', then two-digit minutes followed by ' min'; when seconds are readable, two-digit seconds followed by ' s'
8 h 30 min
